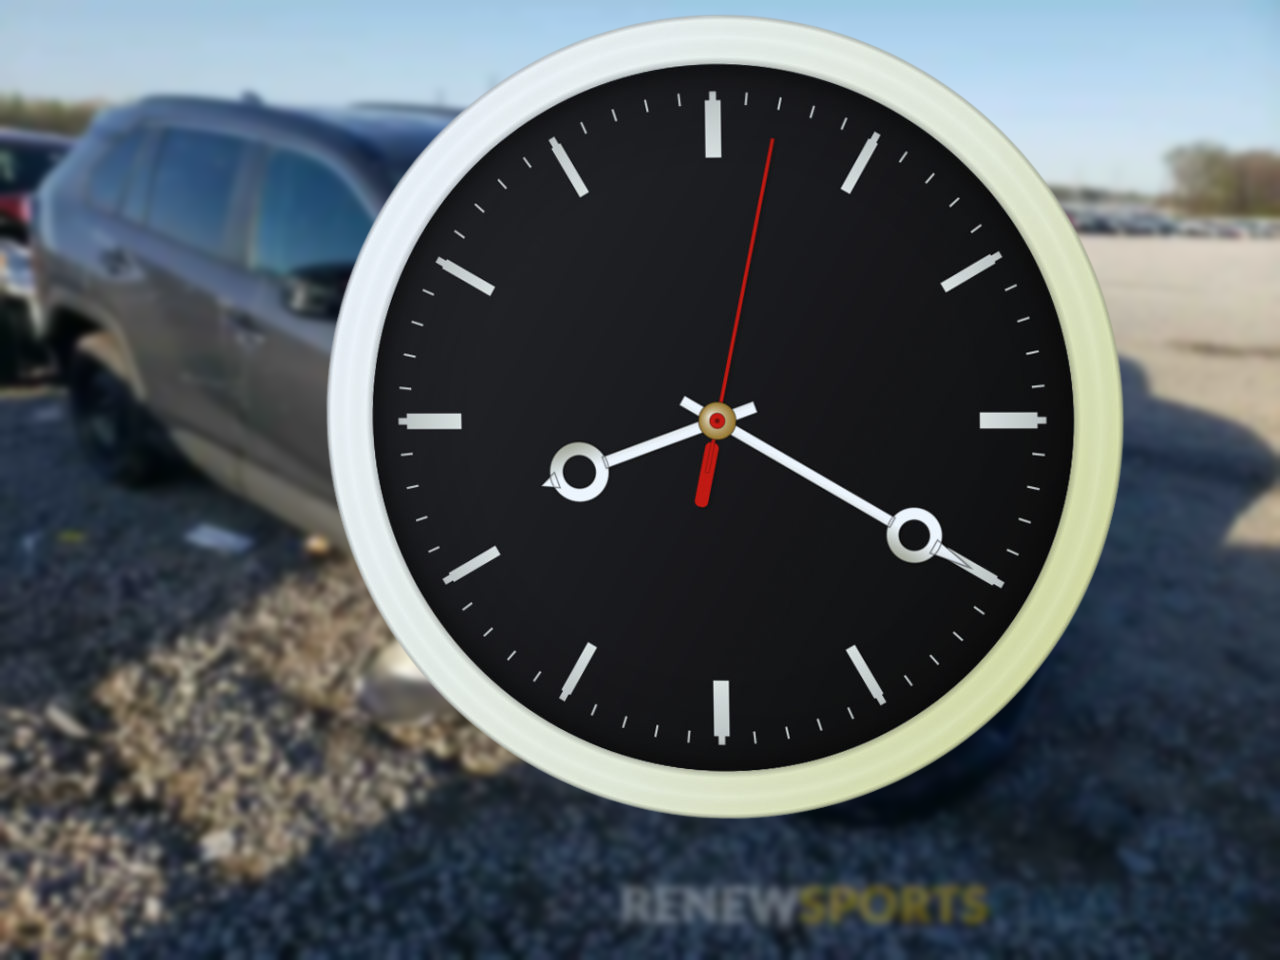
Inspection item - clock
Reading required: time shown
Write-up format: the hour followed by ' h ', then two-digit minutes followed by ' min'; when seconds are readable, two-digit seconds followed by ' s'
8 h 20 min 02 s
